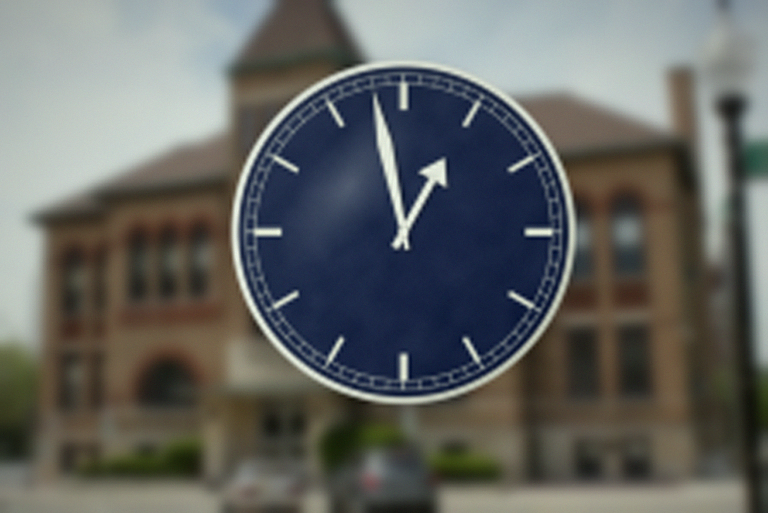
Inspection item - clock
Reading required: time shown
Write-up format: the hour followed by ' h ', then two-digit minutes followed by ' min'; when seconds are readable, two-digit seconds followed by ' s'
12 h 58 min
